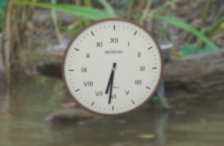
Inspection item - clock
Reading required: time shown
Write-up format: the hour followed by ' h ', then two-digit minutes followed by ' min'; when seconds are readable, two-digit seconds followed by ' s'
6 h 31 min
